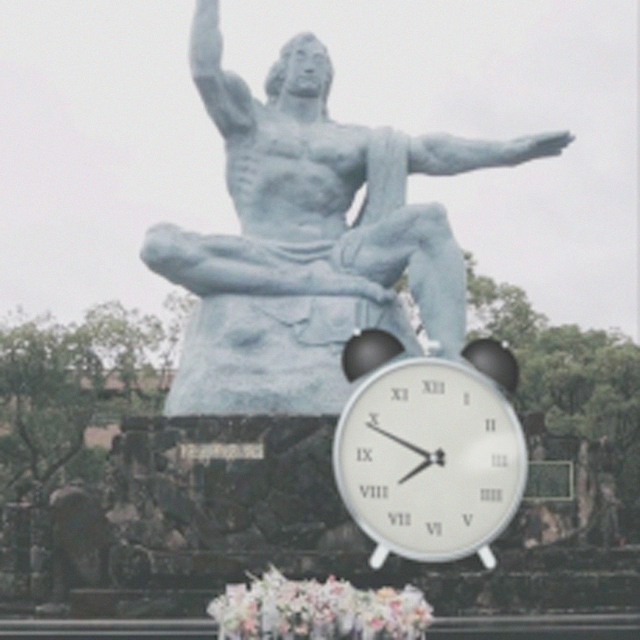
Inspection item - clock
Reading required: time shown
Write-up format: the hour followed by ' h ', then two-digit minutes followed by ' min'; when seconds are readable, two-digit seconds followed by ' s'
7 h 49 min
